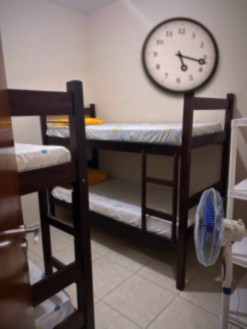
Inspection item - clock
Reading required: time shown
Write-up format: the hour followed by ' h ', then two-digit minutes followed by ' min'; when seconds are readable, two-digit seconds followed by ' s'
5 h 17 min
